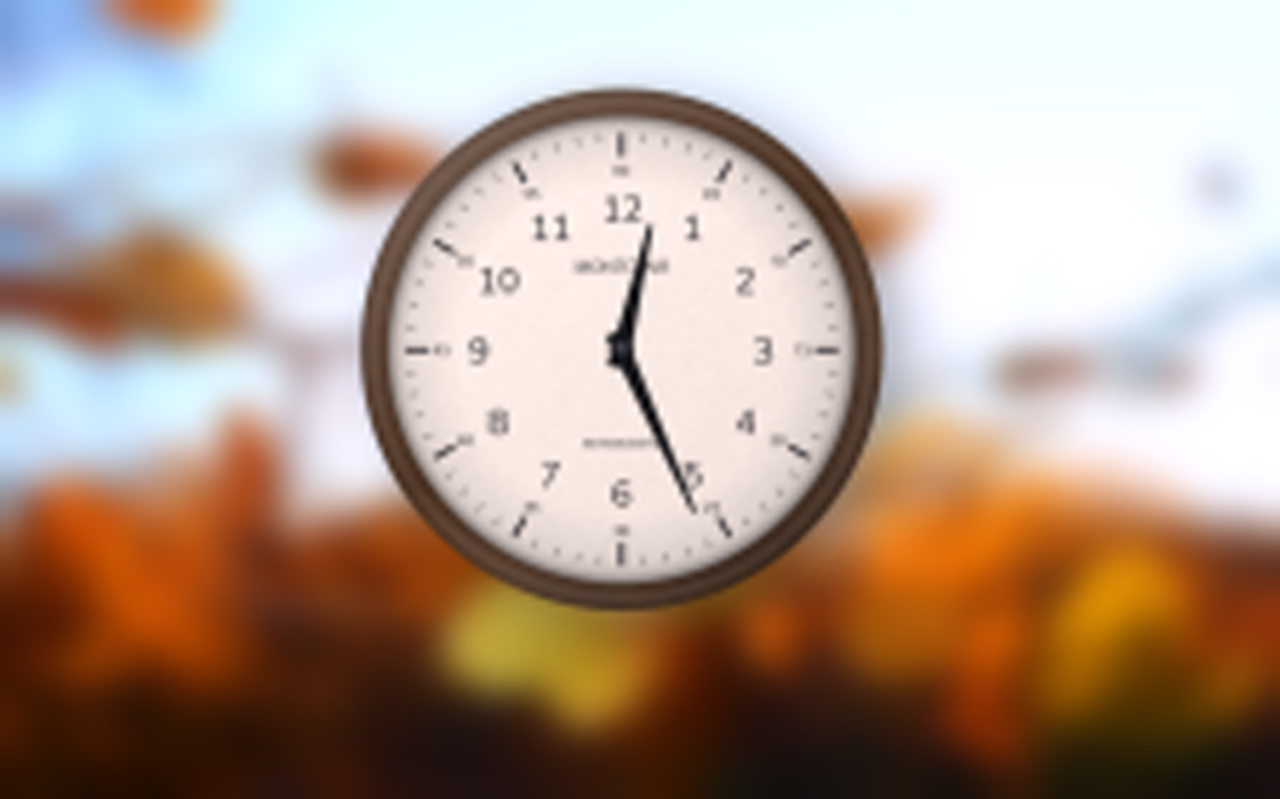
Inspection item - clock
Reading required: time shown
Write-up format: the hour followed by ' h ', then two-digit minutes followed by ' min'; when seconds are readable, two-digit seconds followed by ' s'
12 h 26 min
